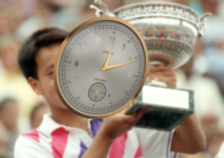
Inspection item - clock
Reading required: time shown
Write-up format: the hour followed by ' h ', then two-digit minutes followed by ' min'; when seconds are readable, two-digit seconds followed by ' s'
12 h 11 min
